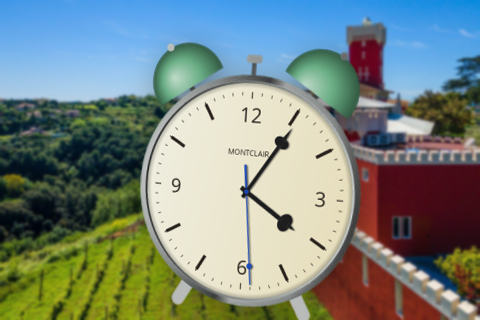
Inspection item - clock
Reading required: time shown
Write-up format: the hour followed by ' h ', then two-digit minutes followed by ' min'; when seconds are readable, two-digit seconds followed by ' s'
4 h 05 min 29 s
